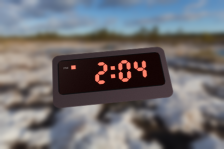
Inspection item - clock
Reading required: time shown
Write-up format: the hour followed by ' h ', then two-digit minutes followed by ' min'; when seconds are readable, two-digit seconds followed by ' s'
2 h 04 min
